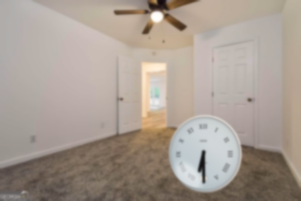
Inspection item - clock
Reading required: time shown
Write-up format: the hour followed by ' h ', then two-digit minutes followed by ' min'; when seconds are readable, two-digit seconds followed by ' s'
6 h 30 min
